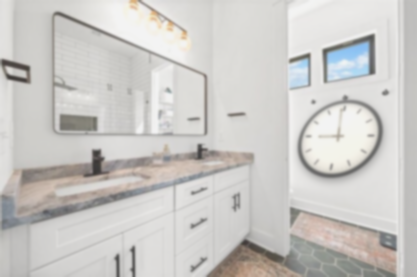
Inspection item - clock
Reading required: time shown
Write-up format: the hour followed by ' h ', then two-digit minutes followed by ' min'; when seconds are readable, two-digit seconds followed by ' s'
8 h 59 min
